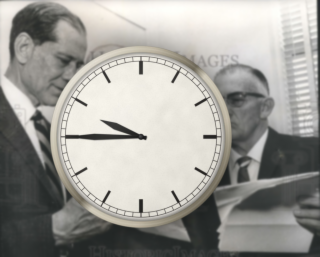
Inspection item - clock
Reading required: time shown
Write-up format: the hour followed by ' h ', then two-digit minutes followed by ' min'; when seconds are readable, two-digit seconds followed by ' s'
9 h 45 min
